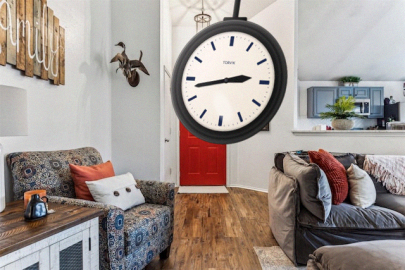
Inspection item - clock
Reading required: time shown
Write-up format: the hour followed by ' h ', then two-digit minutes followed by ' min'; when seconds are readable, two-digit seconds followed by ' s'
2 h 43 min
